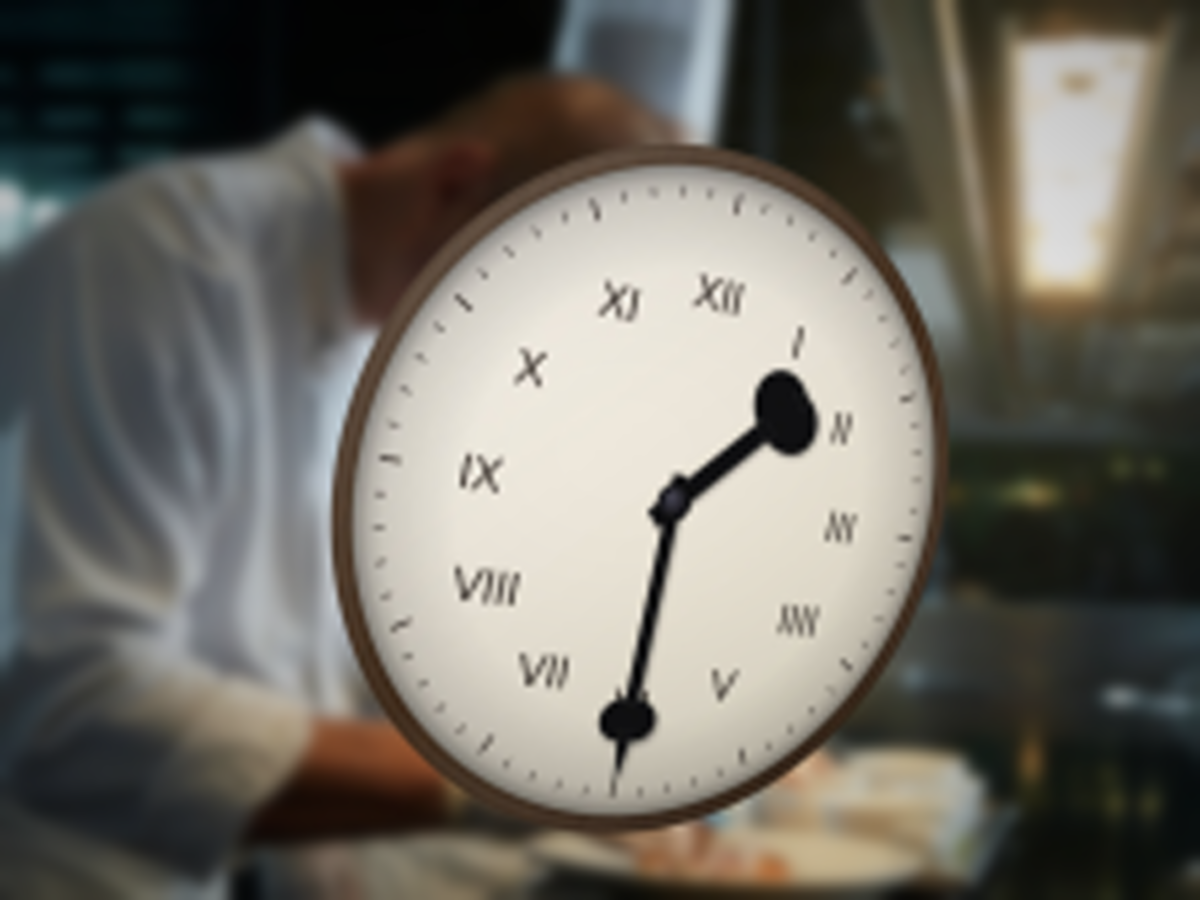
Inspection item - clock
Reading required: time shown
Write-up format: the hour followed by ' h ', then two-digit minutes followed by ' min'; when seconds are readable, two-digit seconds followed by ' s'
1 h 30 min
